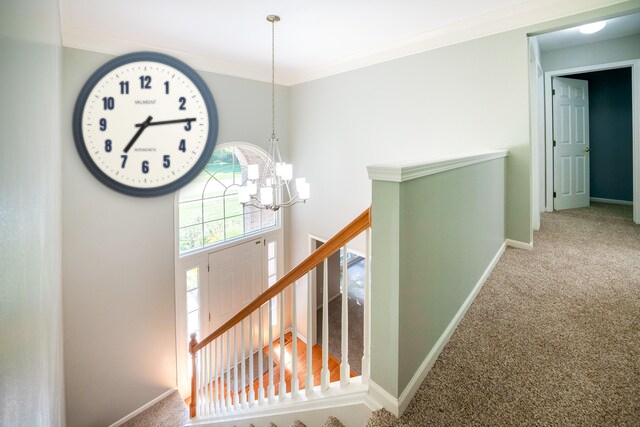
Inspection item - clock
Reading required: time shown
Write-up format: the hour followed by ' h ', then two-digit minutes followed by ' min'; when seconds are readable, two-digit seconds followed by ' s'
7 h 14 min
